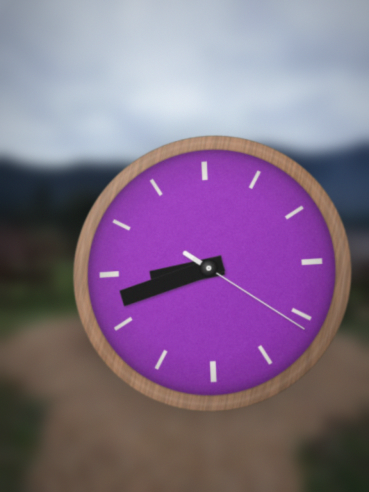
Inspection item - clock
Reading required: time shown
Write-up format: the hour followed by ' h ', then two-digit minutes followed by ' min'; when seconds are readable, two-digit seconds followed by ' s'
8 h 42 min 21 s
